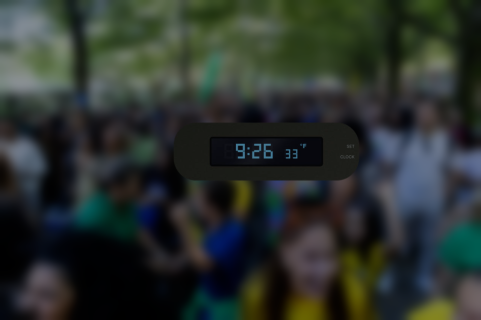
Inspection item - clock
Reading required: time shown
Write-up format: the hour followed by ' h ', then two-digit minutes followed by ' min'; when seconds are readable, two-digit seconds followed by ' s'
9 h 26 min
